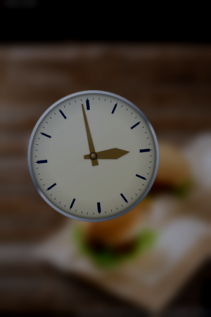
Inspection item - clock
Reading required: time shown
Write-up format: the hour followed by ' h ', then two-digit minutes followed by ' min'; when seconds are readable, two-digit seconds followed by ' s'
2 h 59 min
